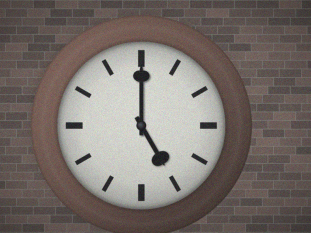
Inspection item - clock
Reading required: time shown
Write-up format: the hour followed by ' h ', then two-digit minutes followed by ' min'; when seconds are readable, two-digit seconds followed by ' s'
5 h 00 min
